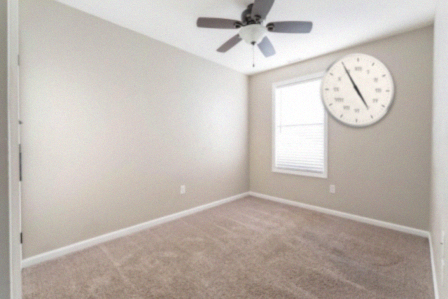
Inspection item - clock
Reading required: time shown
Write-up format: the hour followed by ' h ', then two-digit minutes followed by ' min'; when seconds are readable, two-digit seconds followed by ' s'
4 h 55 min
